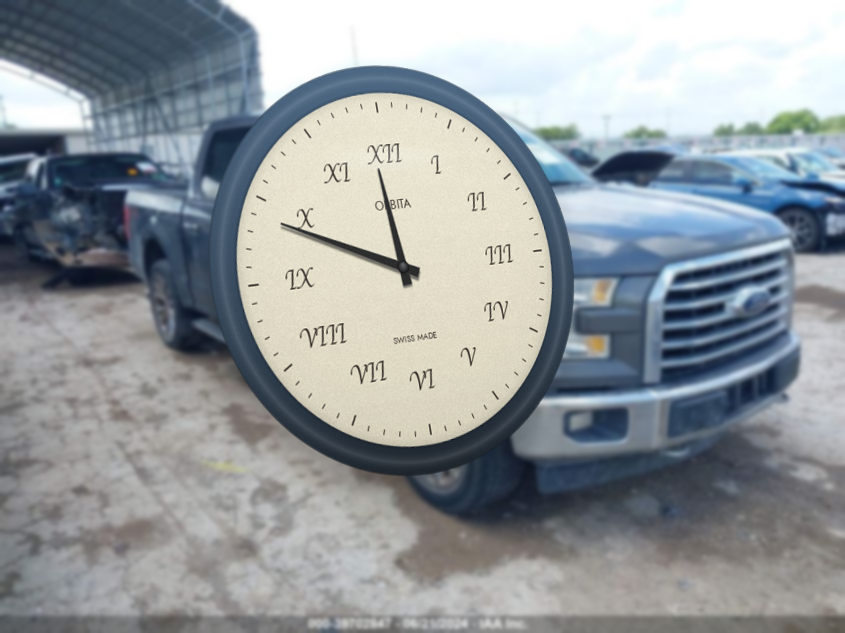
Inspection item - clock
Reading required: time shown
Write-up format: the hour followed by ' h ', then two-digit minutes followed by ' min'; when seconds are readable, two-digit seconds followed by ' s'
11 h 49 min
